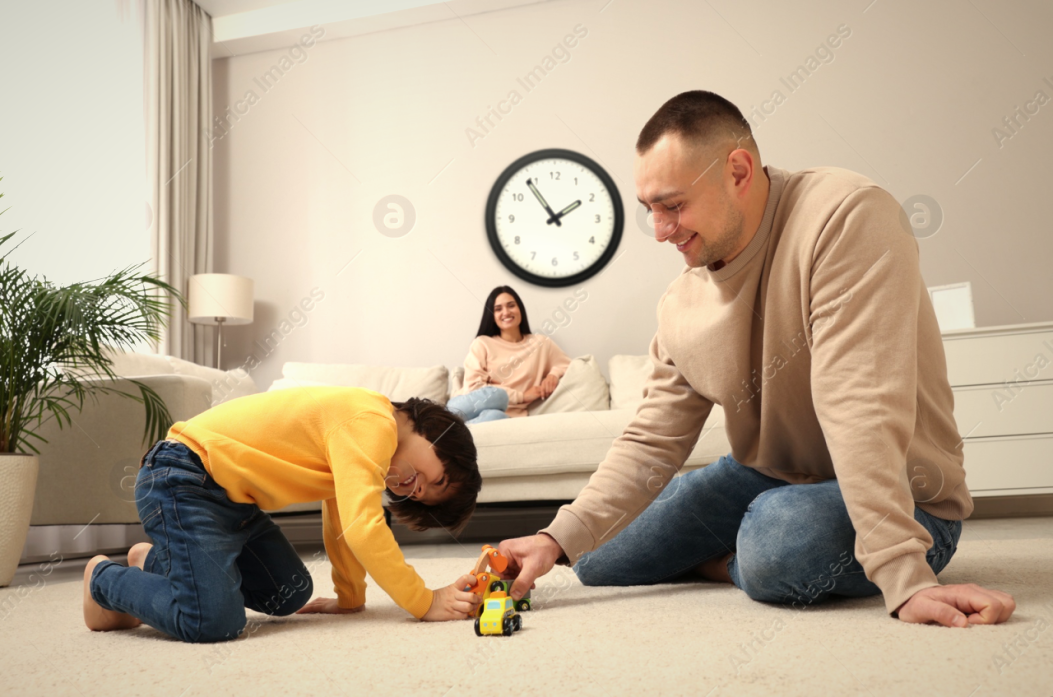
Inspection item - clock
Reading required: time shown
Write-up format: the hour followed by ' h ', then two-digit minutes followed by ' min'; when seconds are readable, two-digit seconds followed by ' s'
1 h 54 min
